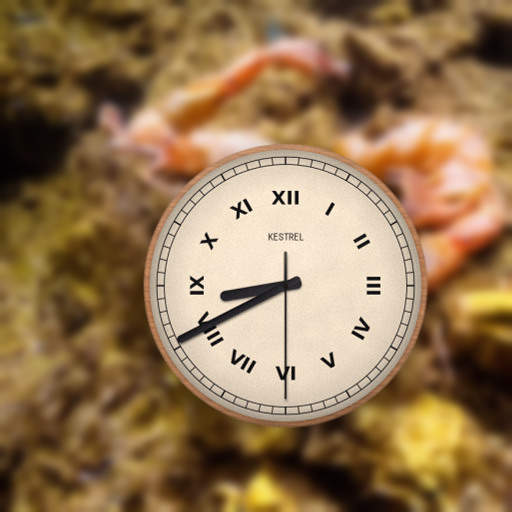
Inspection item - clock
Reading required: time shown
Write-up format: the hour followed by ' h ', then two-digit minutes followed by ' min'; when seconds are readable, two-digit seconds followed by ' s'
8 h 40 min 30 s
